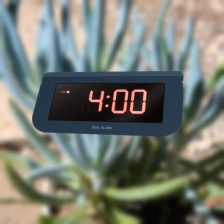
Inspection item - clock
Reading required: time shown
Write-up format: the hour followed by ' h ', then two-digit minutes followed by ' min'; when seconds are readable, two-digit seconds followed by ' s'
4 h 00 min
